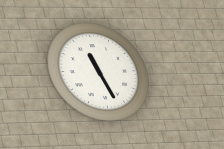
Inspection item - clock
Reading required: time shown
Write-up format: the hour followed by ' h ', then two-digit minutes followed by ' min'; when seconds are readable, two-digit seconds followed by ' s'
11 h 27 min
